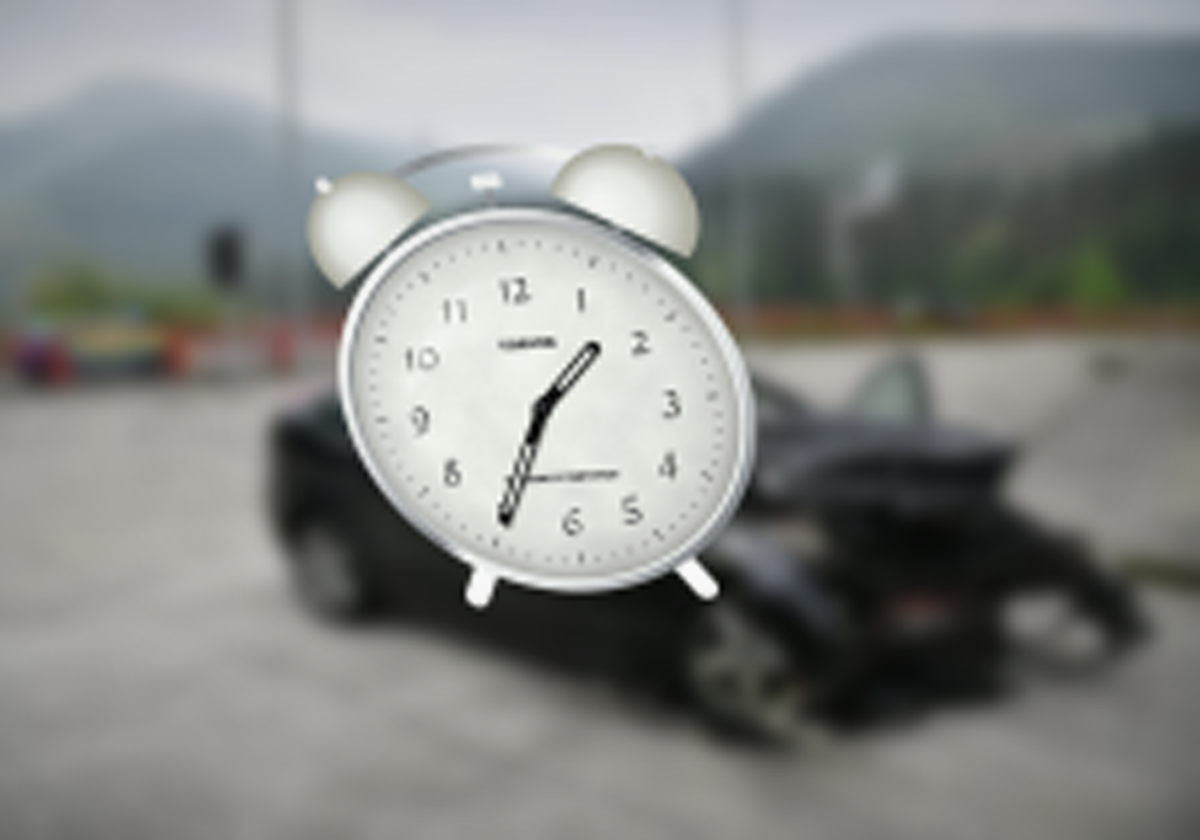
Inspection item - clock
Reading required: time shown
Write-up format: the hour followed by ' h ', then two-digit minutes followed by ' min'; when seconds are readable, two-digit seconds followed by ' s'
1 h 35 min
